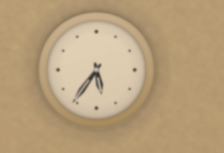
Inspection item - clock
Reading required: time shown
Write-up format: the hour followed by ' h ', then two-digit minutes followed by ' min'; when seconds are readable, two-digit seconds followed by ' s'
5 h 36 min
